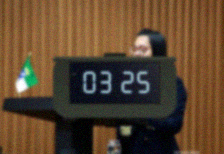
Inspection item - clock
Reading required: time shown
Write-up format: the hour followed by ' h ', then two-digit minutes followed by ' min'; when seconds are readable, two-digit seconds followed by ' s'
3 h 25 min
